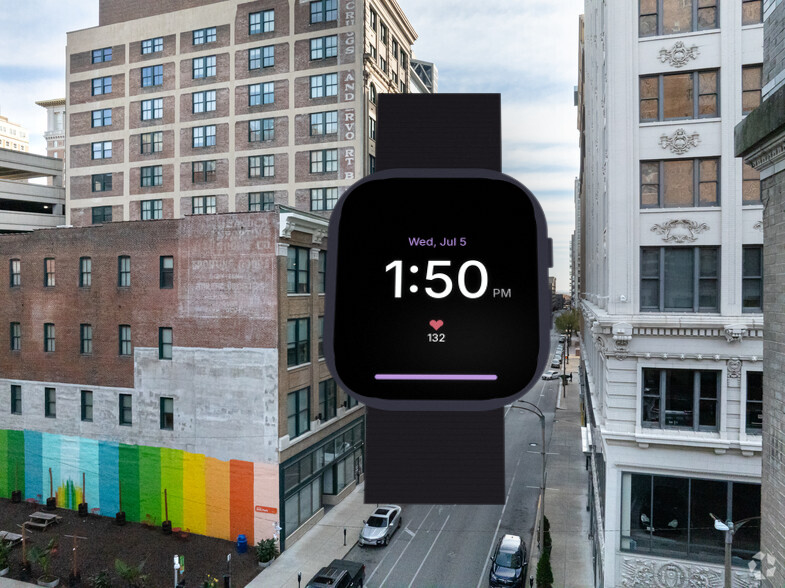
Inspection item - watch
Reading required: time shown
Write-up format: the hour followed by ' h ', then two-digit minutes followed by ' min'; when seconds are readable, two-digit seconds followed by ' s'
1 h 50 min
